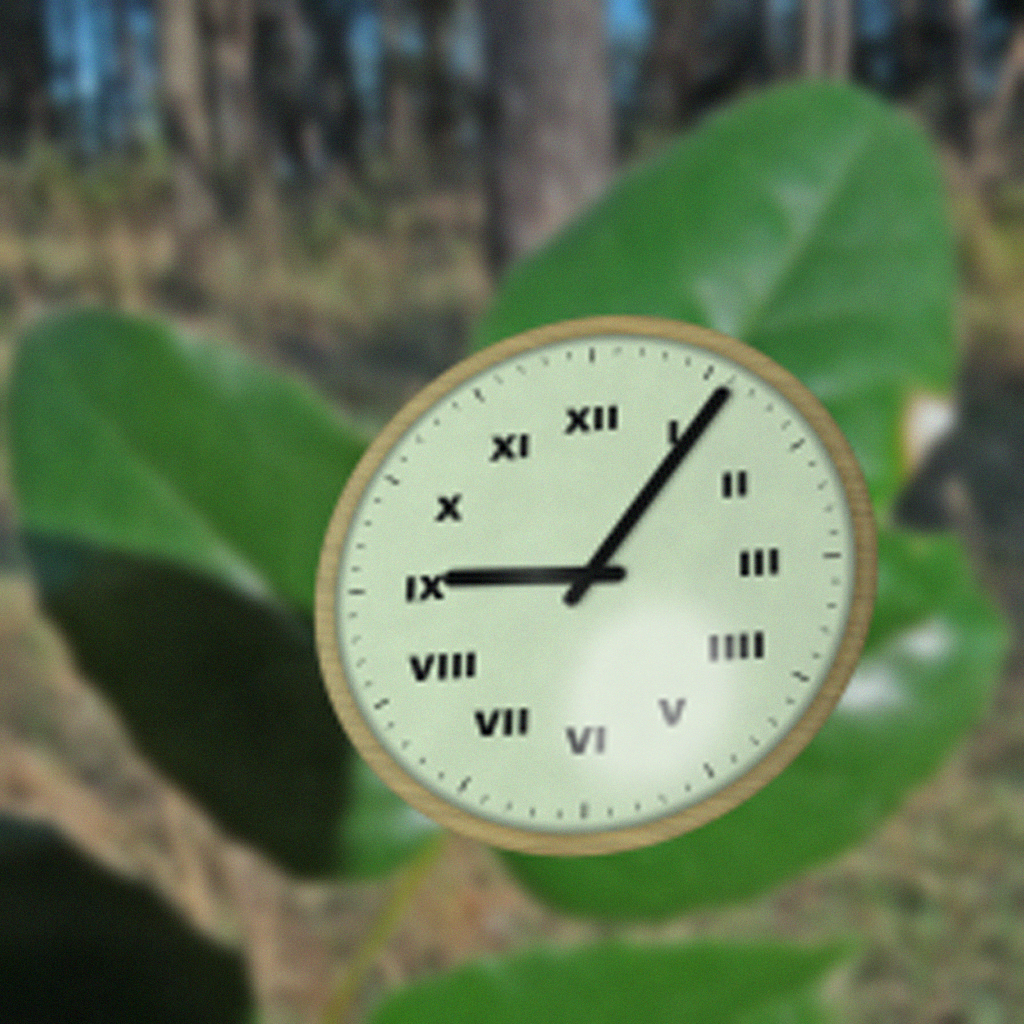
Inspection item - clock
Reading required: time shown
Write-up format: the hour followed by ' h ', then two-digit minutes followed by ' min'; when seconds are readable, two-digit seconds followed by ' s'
9 h 06 min
